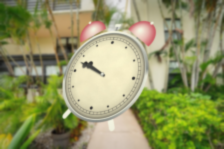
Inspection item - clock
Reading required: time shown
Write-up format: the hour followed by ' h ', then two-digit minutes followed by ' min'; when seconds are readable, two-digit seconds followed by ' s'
9 h 48 min
